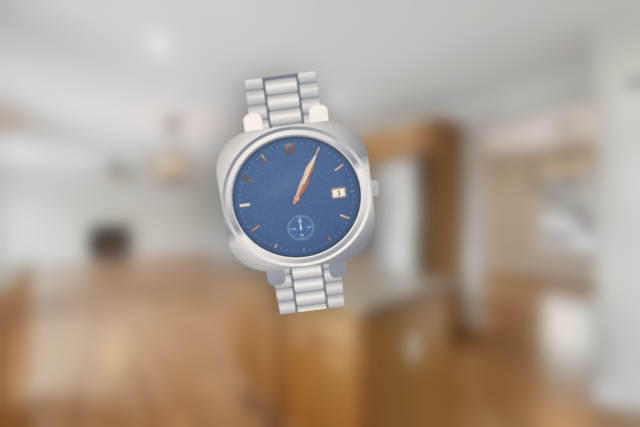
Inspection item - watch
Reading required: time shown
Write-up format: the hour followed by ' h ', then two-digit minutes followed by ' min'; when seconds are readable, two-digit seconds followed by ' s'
1 h 05 min
